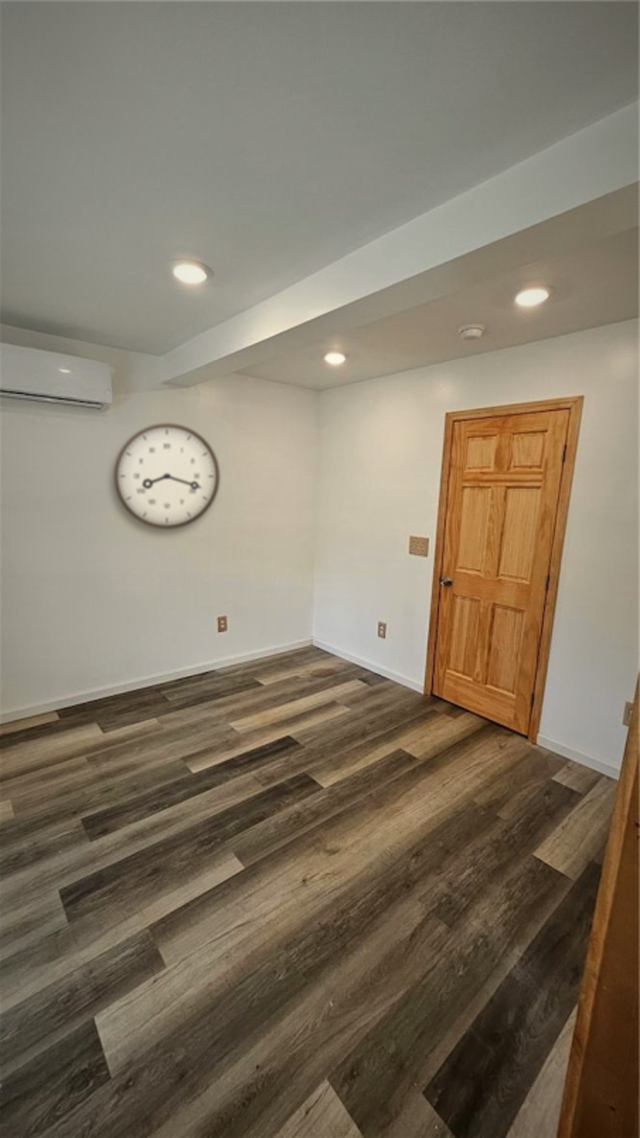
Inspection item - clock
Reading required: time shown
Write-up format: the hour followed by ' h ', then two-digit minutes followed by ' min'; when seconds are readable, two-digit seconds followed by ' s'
8 h 18 min
